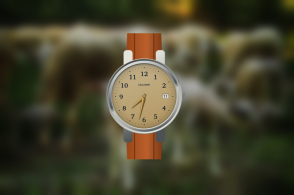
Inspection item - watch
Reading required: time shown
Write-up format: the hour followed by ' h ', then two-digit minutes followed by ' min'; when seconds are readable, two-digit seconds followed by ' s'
7 h 32 min
